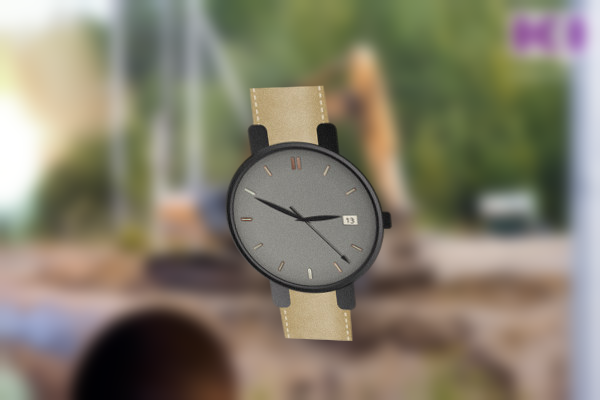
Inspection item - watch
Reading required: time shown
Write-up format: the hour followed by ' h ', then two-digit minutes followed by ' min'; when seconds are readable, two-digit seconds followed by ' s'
2 h 49 min 23 s
